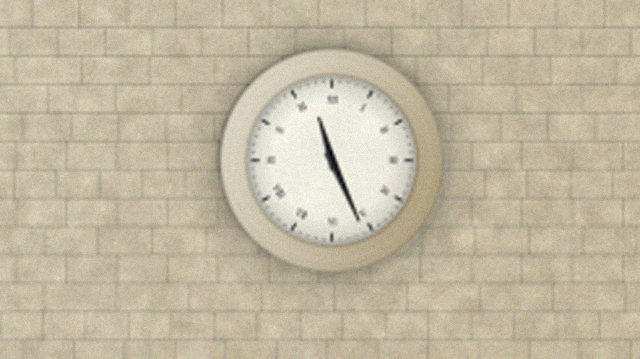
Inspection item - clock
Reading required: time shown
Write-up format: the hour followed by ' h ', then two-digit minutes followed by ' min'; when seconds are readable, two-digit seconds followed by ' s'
11 h 26 min
